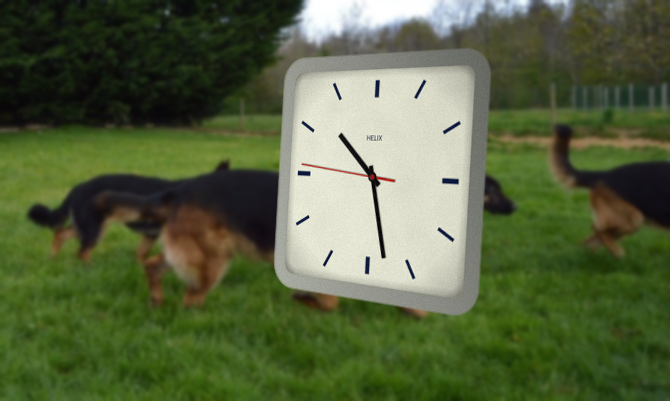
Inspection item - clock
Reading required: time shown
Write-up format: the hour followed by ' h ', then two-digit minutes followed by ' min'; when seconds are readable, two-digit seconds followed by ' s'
10 h 27 min 46 s
